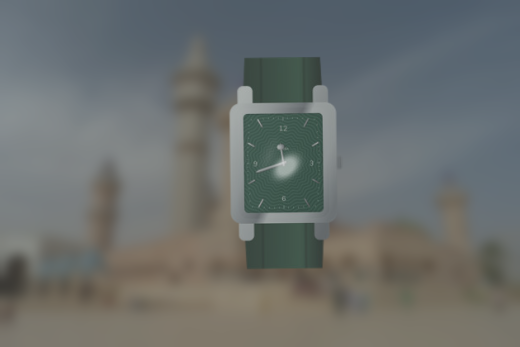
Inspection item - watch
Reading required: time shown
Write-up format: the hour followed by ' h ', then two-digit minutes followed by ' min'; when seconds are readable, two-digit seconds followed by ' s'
11 h 42 min
